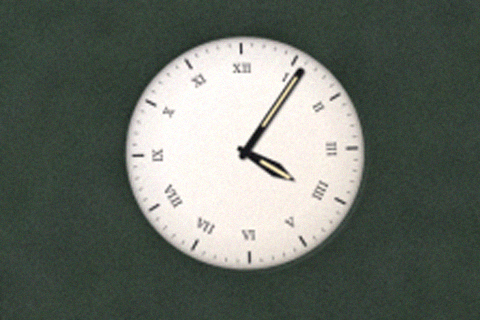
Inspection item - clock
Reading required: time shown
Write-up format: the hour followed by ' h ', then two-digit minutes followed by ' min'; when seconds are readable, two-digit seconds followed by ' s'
4 h 06 min
